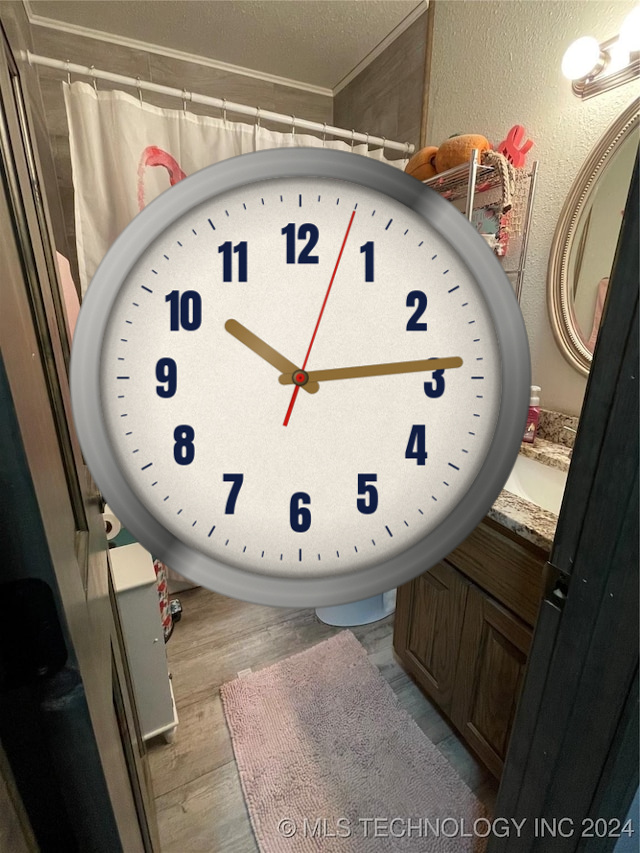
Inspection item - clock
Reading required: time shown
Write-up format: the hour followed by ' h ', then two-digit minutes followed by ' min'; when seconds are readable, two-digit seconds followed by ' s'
10 h 14 min 03 s
